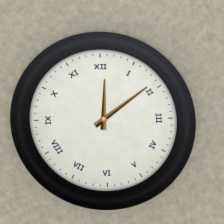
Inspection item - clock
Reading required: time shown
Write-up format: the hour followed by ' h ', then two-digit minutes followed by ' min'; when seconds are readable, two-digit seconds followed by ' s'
12 h 09 min
